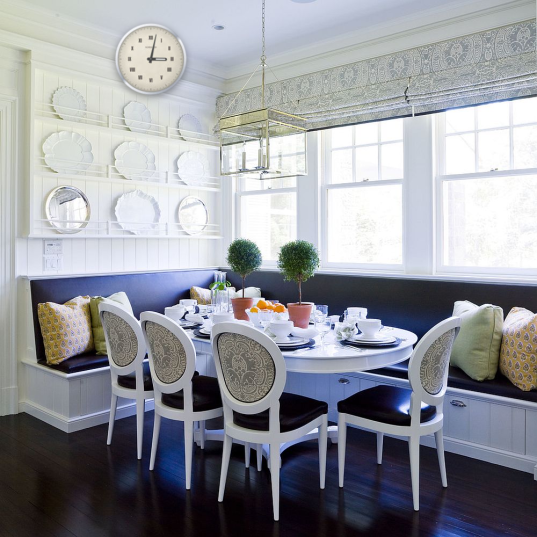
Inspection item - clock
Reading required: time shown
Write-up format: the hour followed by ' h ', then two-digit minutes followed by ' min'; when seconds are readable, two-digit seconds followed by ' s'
3 h 02 min
